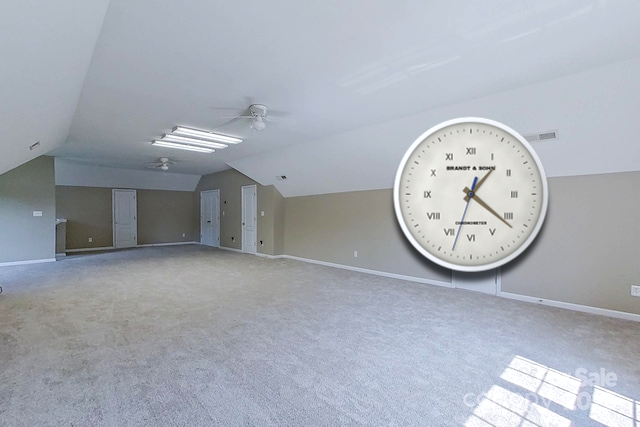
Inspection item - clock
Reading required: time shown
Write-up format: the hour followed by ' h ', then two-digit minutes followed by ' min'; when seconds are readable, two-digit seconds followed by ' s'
1 h 21 min 33 s
